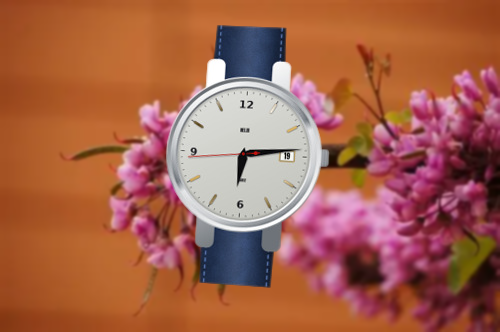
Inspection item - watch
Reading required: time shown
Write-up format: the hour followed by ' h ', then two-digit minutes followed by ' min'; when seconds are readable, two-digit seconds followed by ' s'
6 h 13 min 44 s
